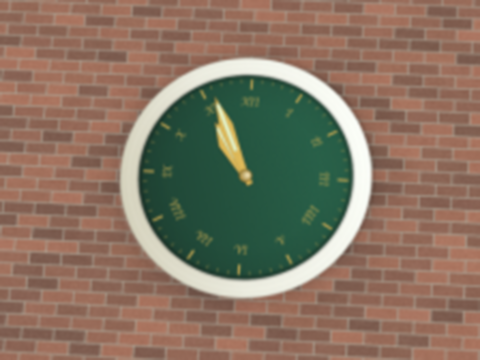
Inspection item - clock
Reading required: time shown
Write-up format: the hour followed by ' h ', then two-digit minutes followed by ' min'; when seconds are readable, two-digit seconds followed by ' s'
10 h 56 min
